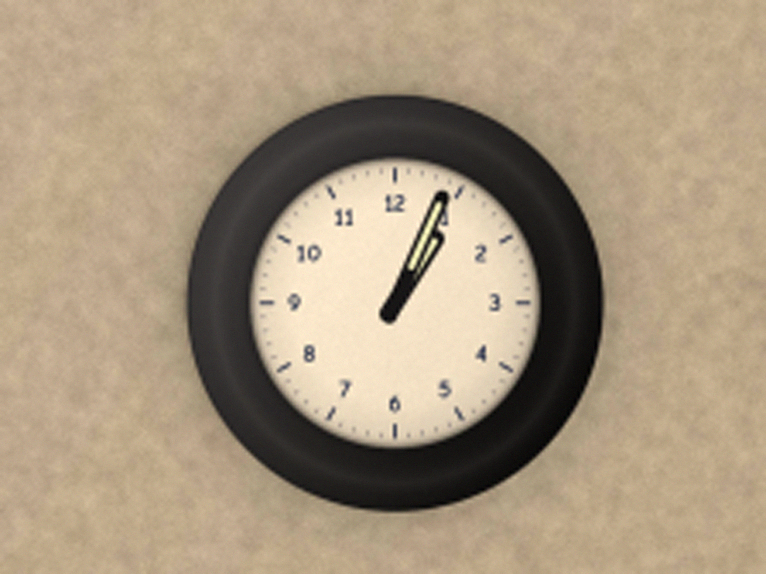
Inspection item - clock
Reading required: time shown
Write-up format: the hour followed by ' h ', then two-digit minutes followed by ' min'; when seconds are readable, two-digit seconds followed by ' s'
1 h 04 min
